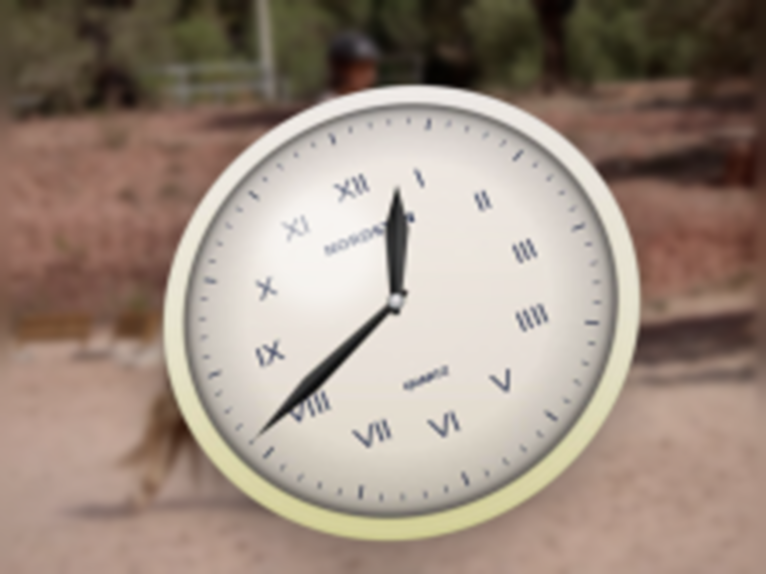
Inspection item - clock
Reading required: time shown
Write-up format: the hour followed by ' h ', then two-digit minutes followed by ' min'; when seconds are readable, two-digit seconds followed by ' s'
12 h 41 min
